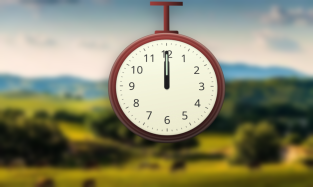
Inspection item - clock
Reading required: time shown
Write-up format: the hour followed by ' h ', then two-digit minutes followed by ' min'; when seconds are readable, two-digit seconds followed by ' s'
12 h 00 min
